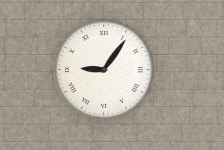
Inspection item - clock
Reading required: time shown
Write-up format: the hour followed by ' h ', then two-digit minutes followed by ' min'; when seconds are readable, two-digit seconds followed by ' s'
9 h 06 min
